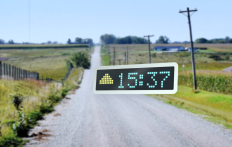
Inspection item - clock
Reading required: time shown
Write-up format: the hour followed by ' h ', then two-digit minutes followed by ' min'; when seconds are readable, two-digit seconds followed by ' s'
15 h 37 min
